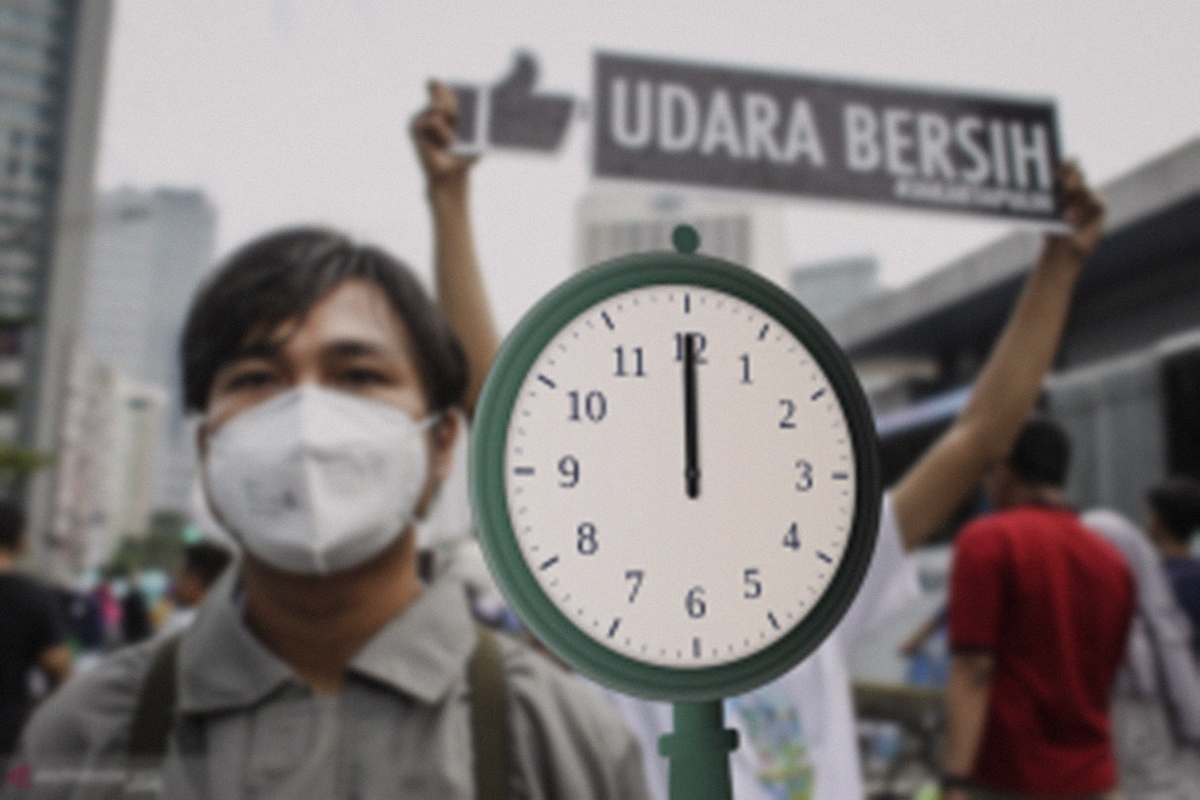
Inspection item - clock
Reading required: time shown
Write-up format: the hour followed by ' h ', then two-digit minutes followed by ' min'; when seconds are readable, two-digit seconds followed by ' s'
12 h 00 min
